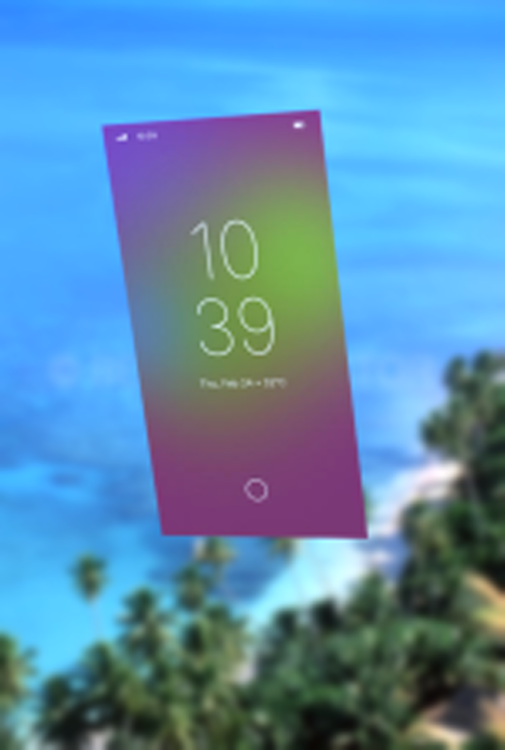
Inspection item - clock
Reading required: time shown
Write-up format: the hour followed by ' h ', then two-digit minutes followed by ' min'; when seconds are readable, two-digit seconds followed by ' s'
10 h 39 min
